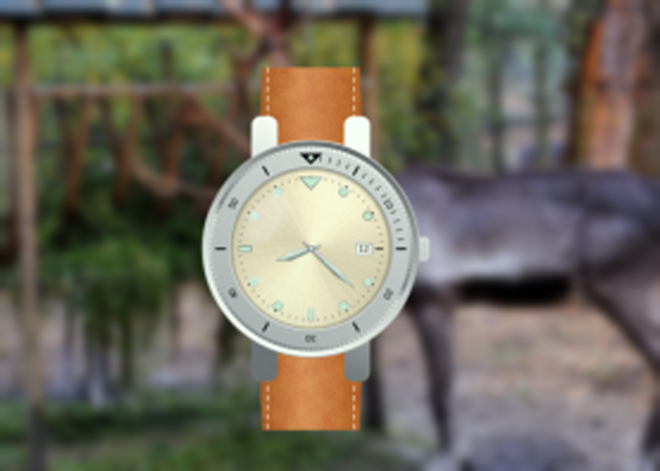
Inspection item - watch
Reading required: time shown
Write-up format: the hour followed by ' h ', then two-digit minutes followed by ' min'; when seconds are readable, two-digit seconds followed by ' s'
8 h 22 min
